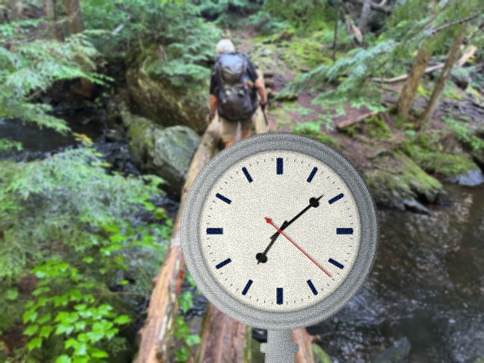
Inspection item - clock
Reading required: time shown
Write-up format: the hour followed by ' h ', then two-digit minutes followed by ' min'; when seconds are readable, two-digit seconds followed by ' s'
7 h 08 min 22 s
